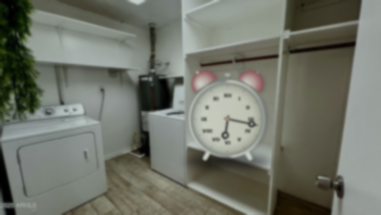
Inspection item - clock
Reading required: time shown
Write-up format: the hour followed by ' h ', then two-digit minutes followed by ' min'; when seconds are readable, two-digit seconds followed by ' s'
6 h 17 min
